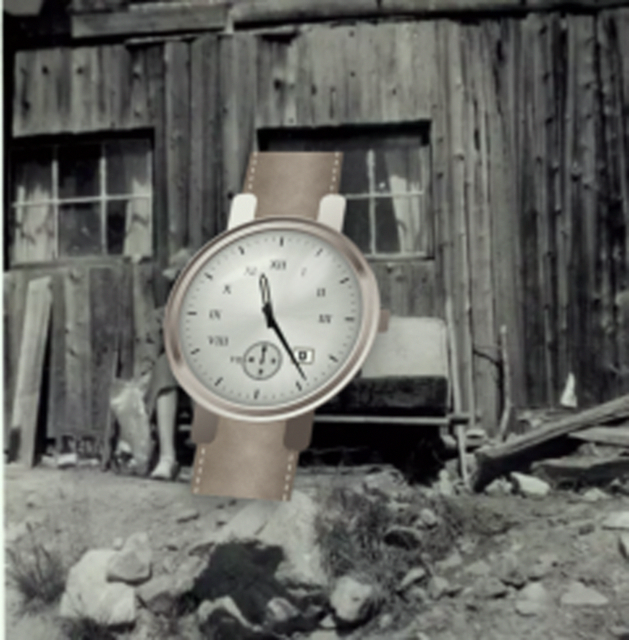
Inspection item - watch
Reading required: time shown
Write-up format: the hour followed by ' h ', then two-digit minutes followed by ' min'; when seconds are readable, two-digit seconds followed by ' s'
11 h 24 min
